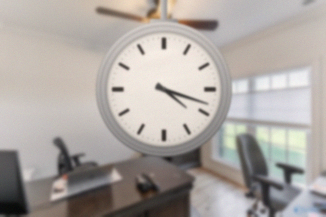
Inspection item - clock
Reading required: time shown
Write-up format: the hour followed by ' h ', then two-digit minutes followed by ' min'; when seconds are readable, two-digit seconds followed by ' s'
4 h 18 min
